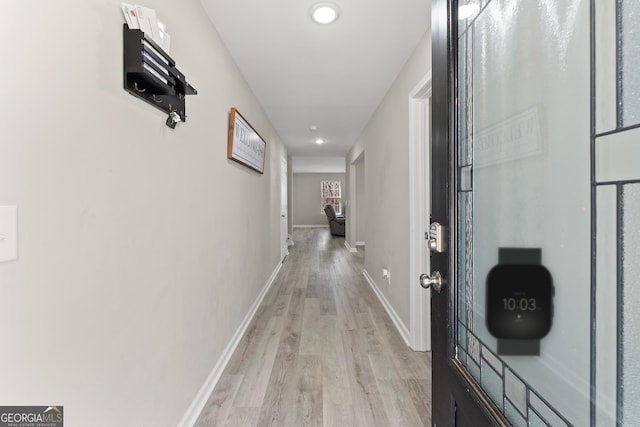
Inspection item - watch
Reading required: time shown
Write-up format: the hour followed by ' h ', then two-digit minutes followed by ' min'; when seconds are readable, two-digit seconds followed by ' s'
10 h 03 min
